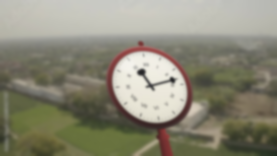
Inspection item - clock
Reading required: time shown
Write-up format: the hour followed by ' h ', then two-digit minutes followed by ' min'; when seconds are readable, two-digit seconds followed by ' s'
11 h 13 min
